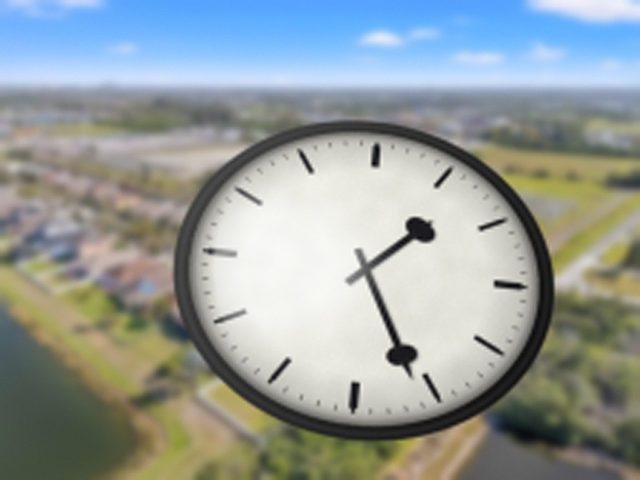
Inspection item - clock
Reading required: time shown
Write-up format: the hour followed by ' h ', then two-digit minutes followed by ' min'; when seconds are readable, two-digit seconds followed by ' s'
1 h 26 min
